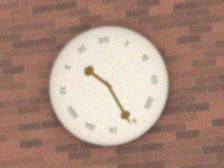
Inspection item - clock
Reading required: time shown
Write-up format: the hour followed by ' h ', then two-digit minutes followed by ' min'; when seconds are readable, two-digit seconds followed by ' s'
10 h 26 min
